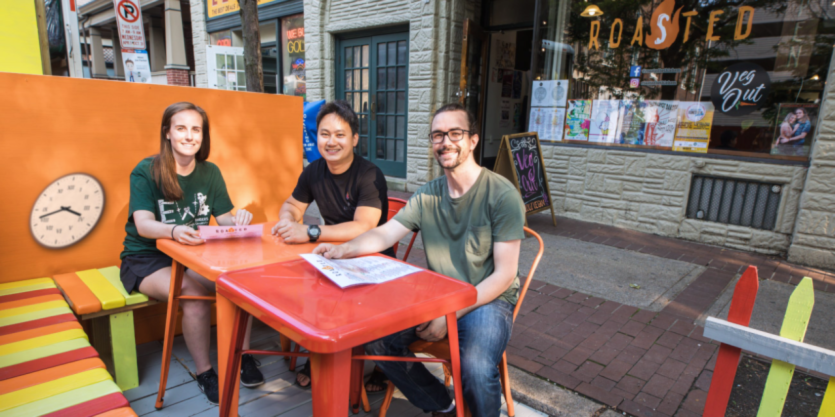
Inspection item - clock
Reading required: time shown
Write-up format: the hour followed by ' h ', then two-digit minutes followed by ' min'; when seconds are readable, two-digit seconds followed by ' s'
3 h 42 min
